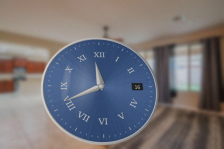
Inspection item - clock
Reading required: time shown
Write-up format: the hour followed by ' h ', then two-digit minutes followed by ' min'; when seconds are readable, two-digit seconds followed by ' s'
11 h 41 min
